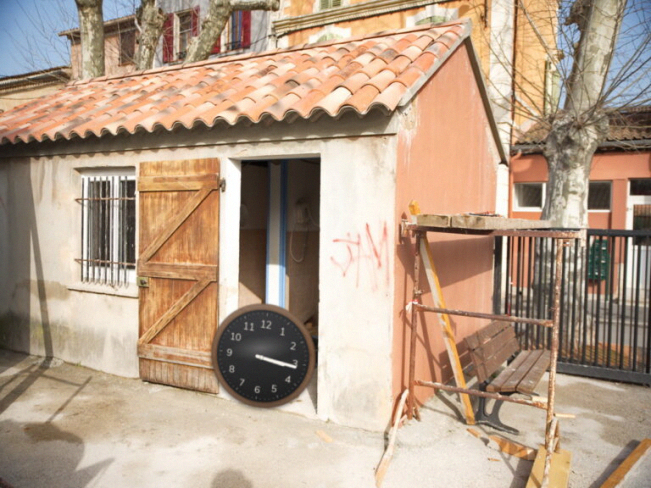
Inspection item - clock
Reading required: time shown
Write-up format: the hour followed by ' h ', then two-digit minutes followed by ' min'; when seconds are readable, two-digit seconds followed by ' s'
3 h 16 min
